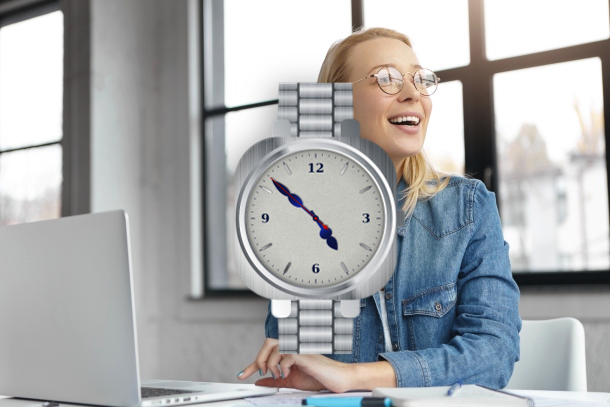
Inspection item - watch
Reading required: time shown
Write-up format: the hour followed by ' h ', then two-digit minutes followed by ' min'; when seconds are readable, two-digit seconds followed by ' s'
4 h 51 min 52 s
